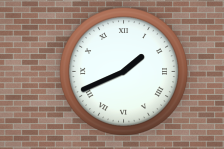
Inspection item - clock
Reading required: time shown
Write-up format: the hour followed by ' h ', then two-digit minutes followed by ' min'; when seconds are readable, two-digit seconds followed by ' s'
1 h 41 min
